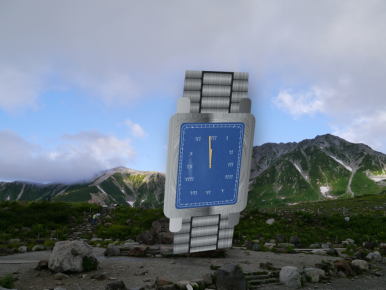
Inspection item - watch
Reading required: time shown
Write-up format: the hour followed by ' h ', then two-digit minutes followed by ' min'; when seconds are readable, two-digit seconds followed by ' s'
11 h 59 min
